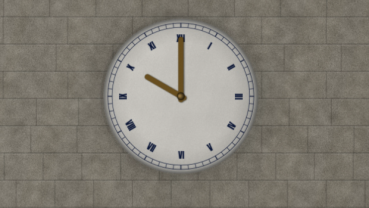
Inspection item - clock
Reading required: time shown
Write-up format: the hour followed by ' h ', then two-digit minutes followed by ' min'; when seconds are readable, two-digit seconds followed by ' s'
10 h 00 min
